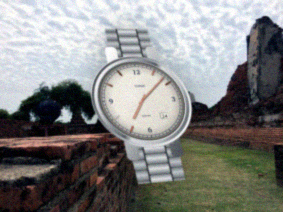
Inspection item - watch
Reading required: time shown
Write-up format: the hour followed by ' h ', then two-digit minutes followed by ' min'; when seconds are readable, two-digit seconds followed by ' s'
7 h 08 min
